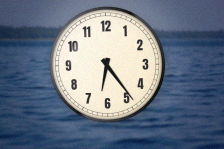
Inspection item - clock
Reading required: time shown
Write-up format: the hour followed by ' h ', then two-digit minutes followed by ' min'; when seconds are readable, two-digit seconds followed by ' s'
6 h 24 min
